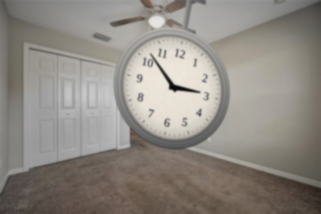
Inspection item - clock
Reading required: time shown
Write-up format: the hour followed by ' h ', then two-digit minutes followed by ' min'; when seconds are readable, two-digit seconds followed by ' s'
2 h 52 min
